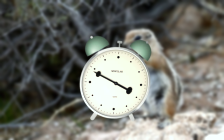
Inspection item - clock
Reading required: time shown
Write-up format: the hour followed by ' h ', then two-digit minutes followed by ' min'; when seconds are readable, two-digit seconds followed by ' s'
3 h 49 min
